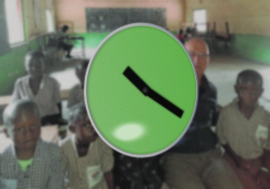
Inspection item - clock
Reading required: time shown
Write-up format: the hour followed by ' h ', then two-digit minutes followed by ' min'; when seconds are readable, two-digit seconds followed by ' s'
10 h 20 min
